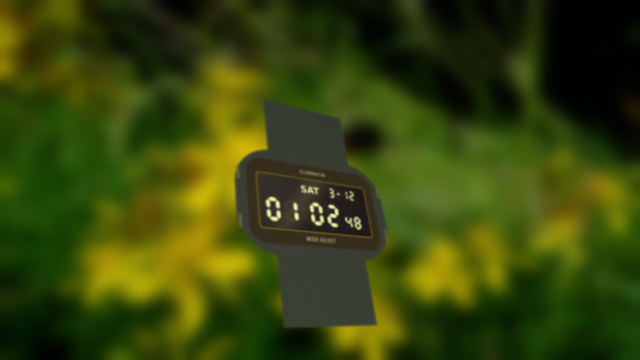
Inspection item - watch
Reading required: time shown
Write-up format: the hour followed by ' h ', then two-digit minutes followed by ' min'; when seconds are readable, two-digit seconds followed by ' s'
1 h 02 min 48 s
